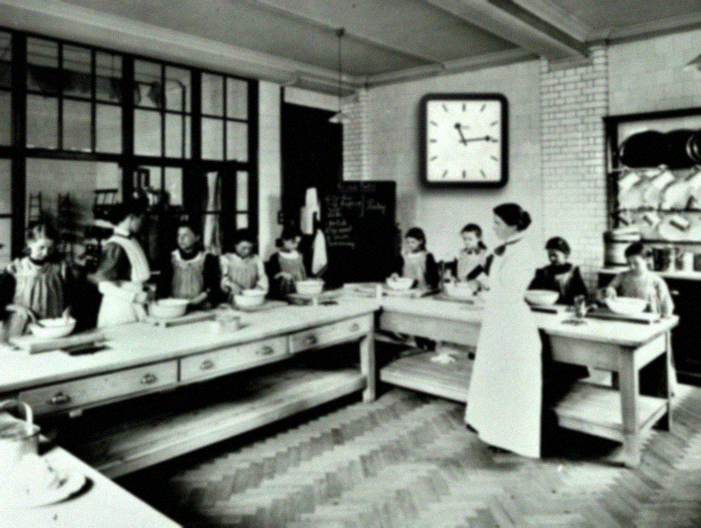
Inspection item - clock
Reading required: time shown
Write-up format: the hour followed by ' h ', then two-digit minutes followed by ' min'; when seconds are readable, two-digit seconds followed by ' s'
11 h 14 min
